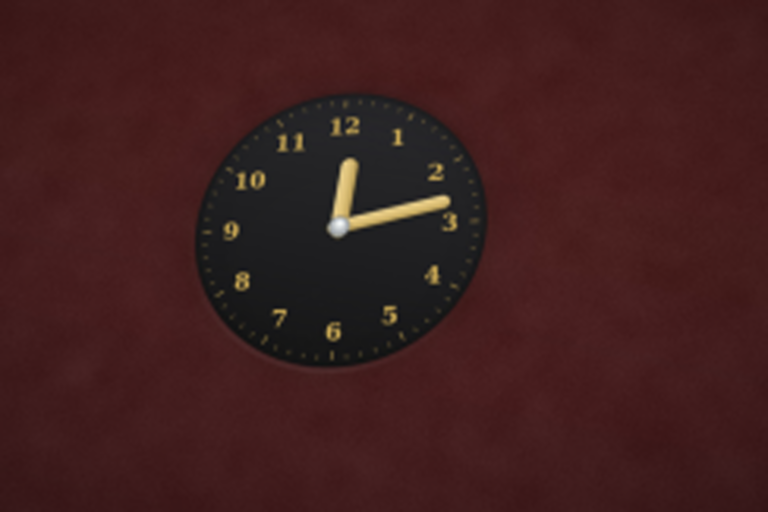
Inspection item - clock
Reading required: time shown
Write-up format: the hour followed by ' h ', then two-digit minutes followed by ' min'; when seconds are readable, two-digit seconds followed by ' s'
12 h 13 min
